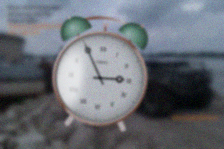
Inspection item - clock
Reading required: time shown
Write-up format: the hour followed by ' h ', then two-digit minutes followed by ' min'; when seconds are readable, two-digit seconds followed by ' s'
2 h 55 min
